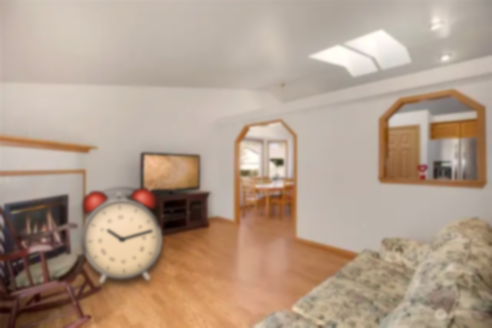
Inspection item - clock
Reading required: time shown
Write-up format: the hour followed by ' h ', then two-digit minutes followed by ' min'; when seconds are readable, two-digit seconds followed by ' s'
10 h 13 min
